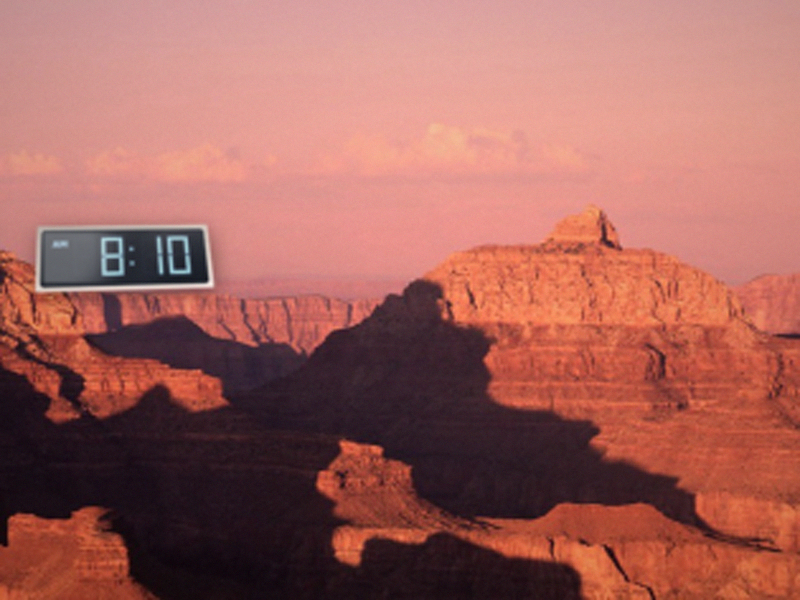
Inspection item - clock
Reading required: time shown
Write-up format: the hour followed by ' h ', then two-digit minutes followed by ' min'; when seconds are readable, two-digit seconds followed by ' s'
8 h 10 min
